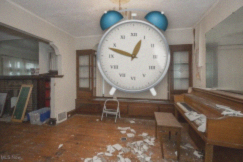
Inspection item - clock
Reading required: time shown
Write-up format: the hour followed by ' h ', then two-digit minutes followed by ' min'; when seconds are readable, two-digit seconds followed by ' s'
12 h 48 min
